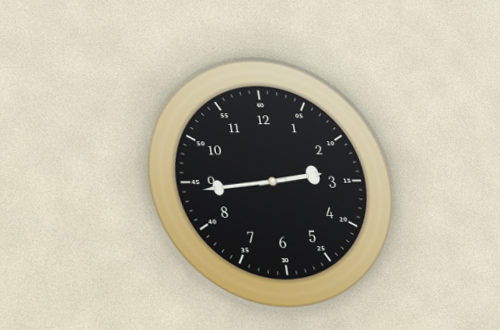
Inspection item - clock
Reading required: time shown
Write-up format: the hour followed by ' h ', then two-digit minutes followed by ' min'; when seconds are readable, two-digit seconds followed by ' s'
2 h 44 min
